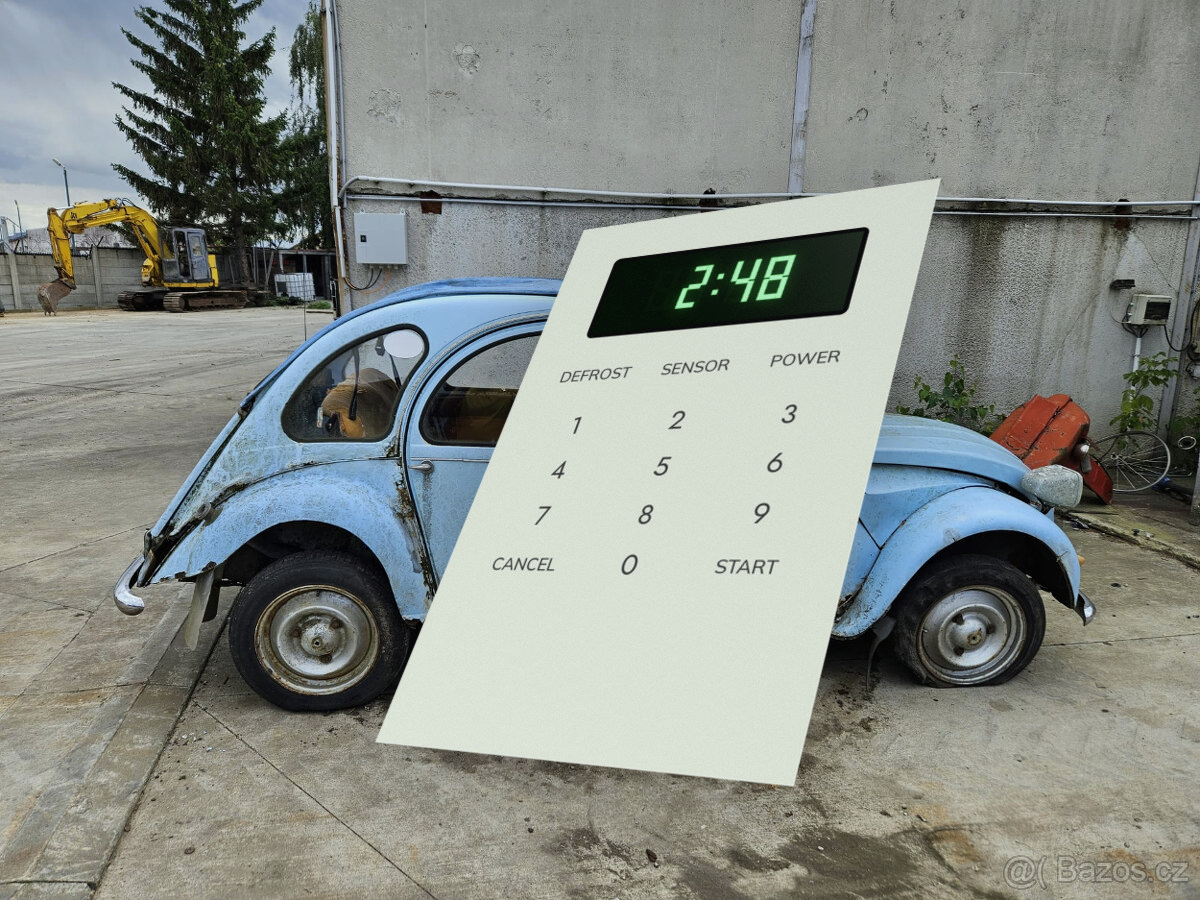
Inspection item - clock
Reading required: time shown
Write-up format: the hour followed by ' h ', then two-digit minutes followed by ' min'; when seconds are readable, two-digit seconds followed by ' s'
2 h 48 min
